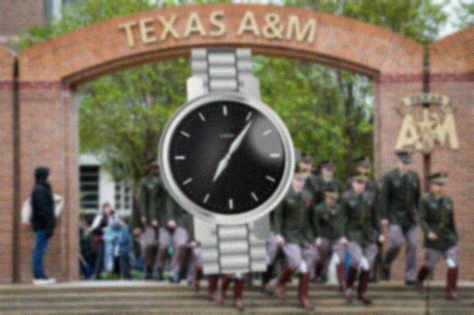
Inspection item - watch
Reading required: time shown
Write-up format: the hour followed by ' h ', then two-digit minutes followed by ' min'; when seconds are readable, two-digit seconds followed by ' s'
7 h 06 min
